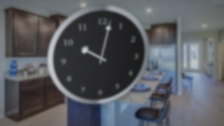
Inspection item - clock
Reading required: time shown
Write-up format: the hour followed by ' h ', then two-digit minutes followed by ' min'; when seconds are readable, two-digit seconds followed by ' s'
10 h 02 min
